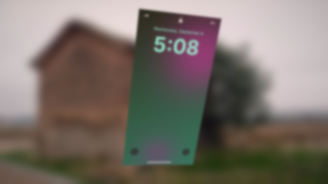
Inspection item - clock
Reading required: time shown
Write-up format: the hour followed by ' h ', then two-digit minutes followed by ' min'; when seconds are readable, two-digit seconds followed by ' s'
5 h 08 min
